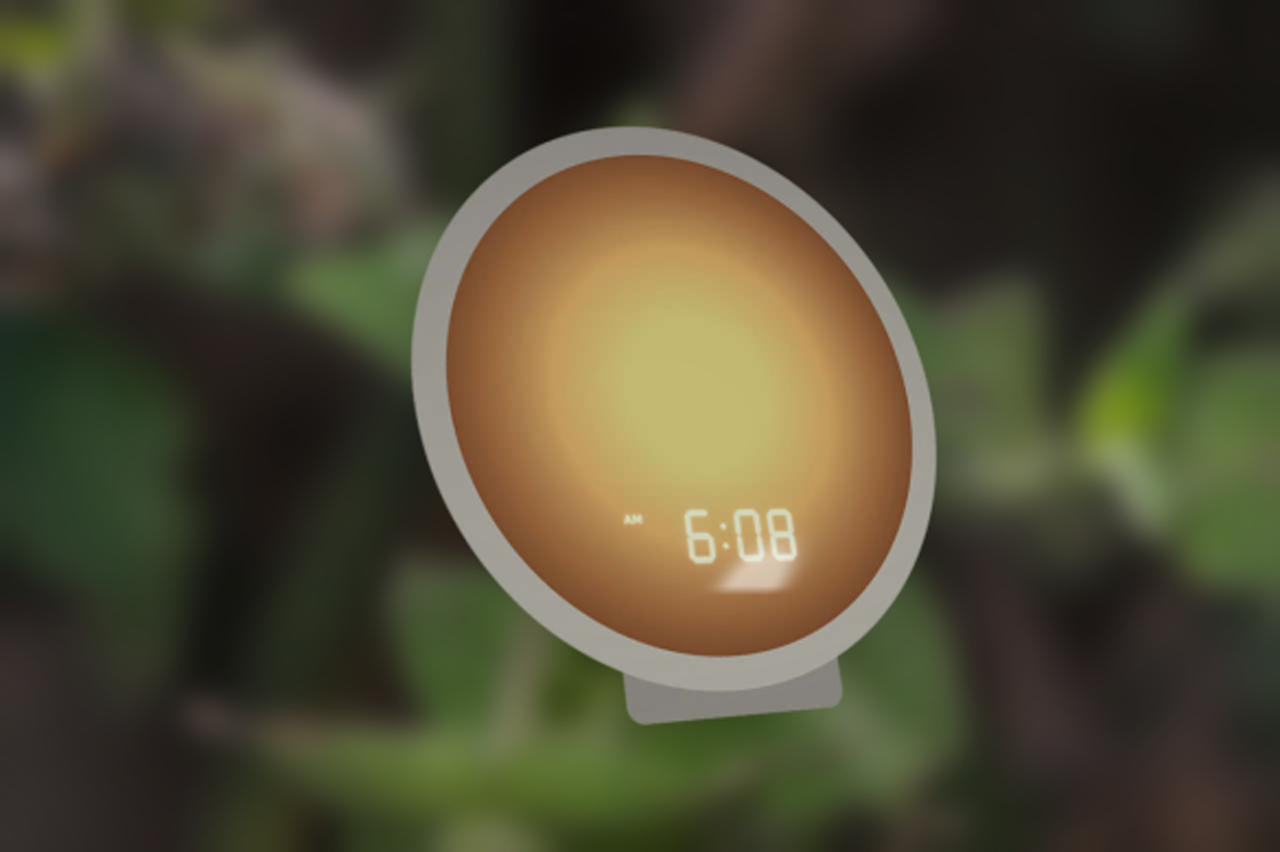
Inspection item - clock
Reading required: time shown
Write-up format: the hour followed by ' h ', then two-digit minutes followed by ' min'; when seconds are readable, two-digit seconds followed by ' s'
6 h 08 min
